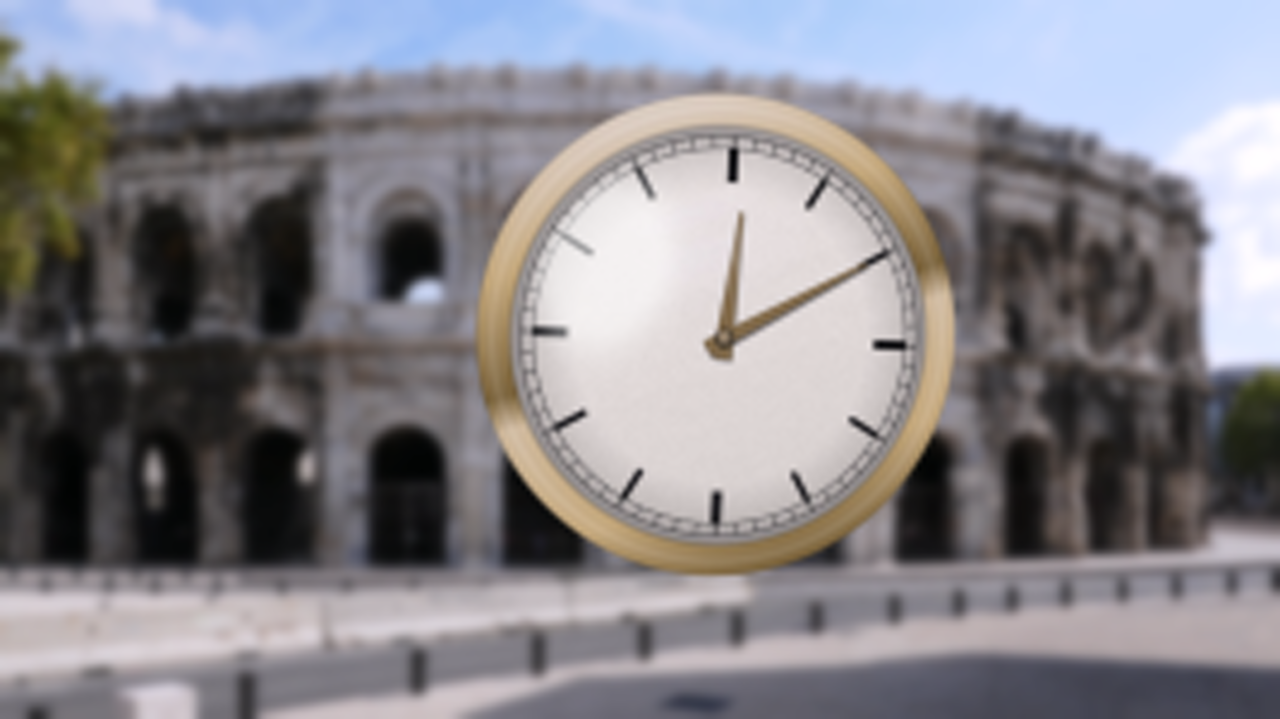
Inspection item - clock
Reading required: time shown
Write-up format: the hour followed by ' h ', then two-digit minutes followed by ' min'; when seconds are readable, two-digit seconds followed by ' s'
12 h 10 min
